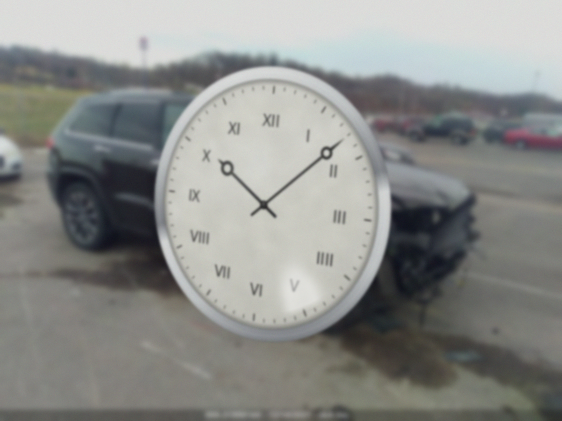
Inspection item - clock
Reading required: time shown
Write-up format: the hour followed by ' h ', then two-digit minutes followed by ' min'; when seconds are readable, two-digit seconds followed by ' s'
10 h 08 min
